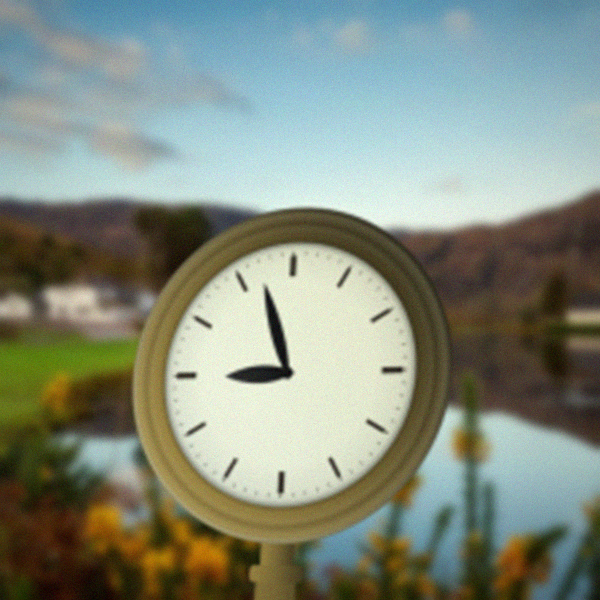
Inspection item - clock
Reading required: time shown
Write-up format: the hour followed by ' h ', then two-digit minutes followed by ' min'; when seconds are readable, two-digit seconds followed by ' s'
8 h 57 min
